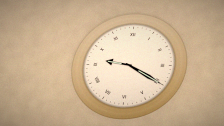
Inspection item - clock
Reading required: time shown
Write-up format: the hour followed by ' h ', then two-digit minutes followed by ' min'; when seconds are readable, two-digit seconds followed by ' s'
9 h 20 min
